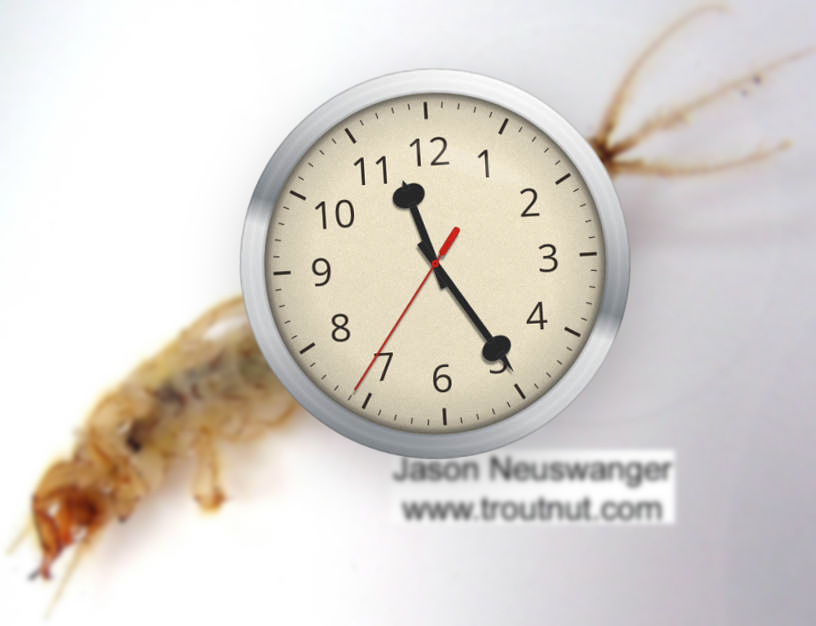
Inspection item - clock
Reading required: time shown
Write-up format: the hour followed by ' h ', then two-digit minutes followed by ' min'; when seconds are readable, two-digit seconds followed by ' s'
11 h 24 min 36 s
